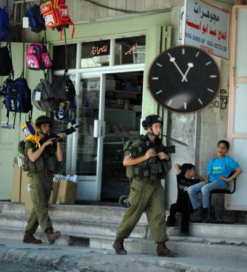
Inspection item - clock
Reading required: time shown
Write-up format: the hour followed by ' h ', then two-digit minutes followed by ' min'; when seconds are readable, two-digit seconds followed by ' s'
12 h 55 min
